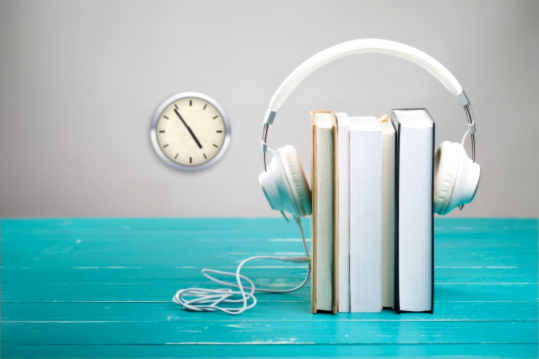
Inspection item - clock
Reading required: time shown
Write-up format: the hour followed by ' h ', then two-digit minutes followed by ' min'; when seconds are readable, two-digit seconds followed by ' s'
4 h 54 min
